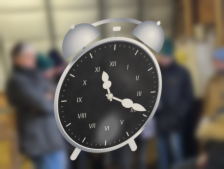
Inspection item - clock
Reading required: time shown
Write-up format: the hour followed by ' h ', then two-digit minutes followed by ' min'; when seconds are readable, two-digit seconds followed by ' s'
11 h 19 min
